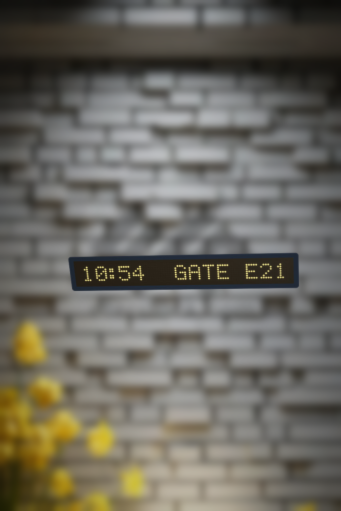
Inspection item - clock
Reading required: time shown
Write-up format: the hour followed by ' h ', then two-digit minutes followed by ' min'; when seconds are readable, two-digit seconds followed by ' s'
10 h 54 min
